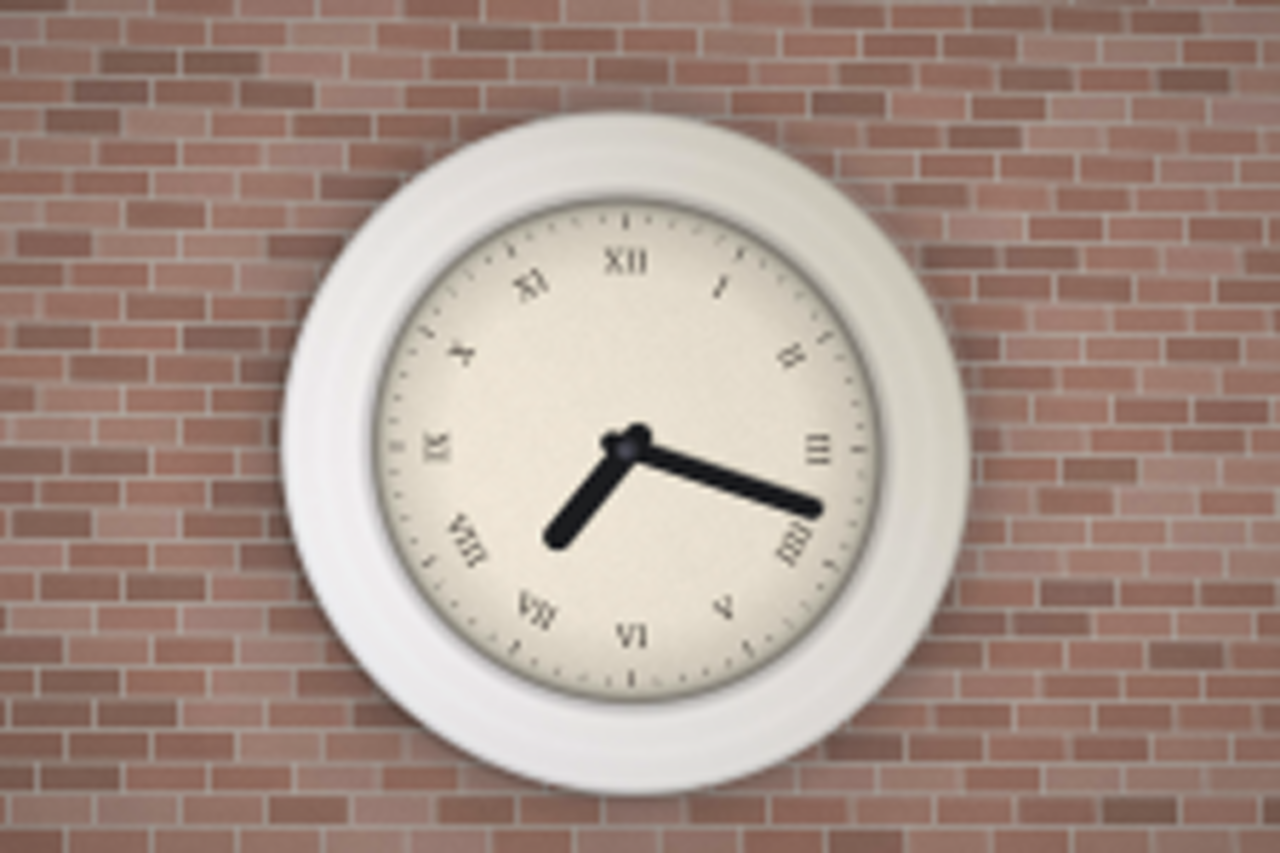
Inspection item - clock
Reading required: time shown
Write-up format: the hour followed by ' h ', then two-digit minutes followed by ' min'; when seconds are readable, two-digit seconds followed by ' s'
7 h 18 min
